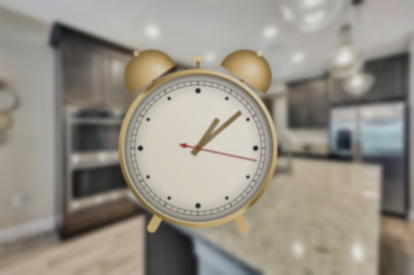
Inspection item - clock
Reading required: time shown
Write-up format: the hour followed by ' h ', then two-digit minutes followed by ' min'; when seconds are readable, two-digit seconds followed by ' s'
1 h 08 min 17 s
